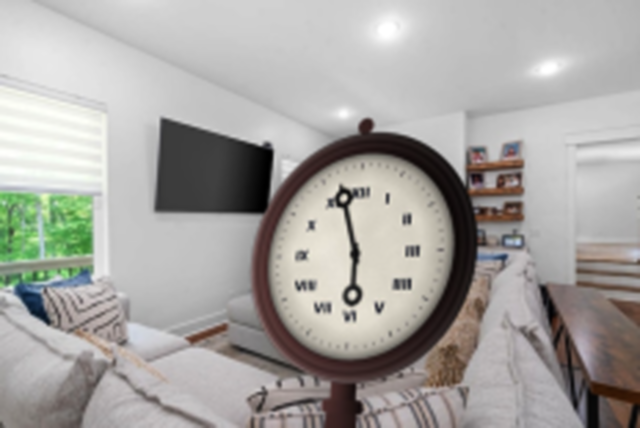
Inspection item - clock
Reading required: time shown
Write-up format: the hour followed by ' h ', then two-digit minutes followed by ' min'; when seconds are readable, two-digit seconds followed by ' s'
5 h 57 min
